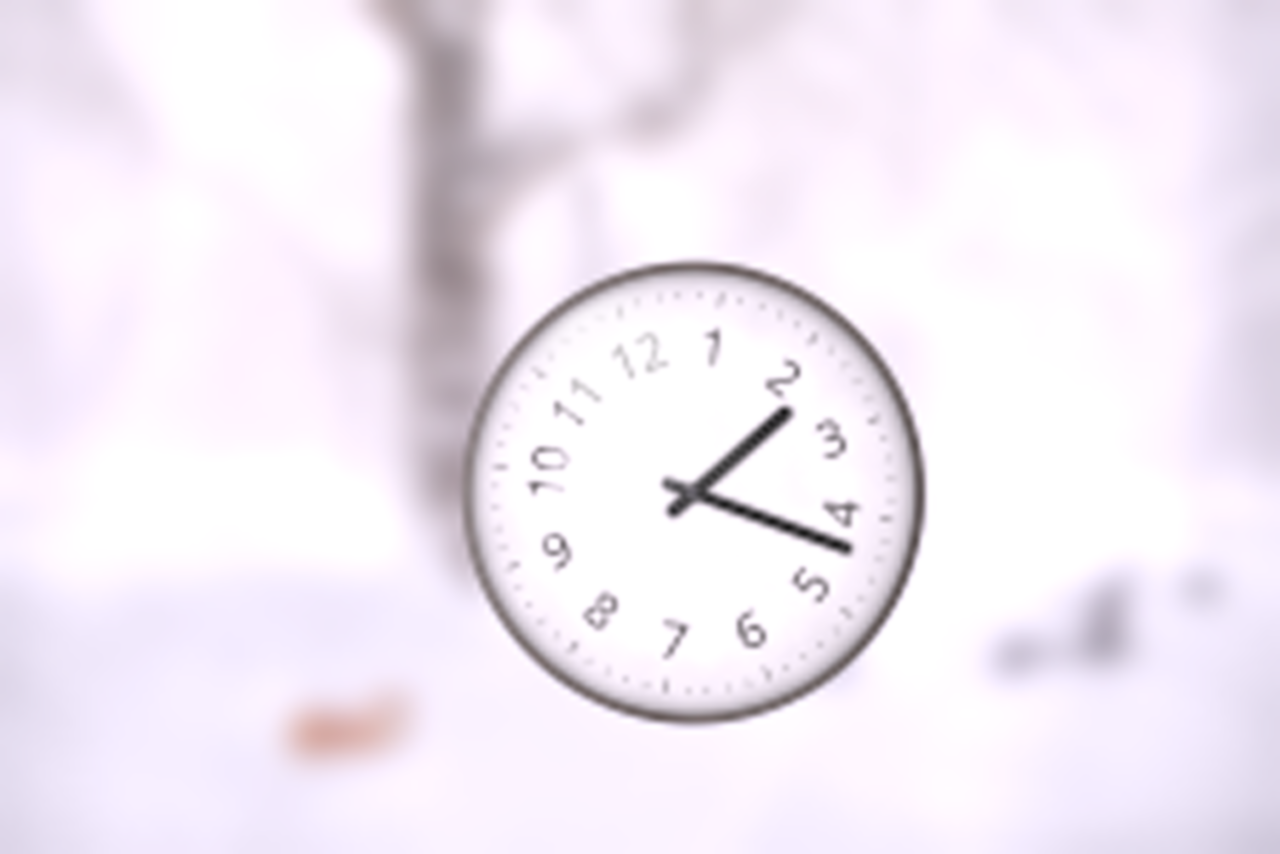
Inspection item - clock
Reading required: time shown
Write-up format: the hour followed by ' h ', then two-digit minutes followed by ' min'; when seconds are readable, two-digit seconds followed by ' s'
2 h 22 min
